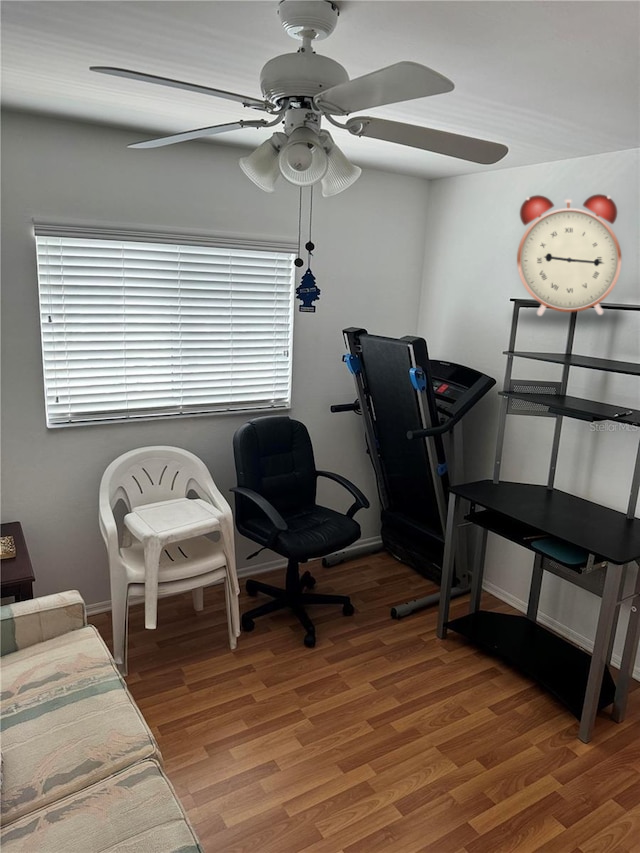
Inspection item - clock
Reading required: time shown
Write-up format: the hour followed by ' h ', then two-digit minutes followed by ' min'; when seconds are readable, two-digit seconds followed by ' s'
9 h 16 min
